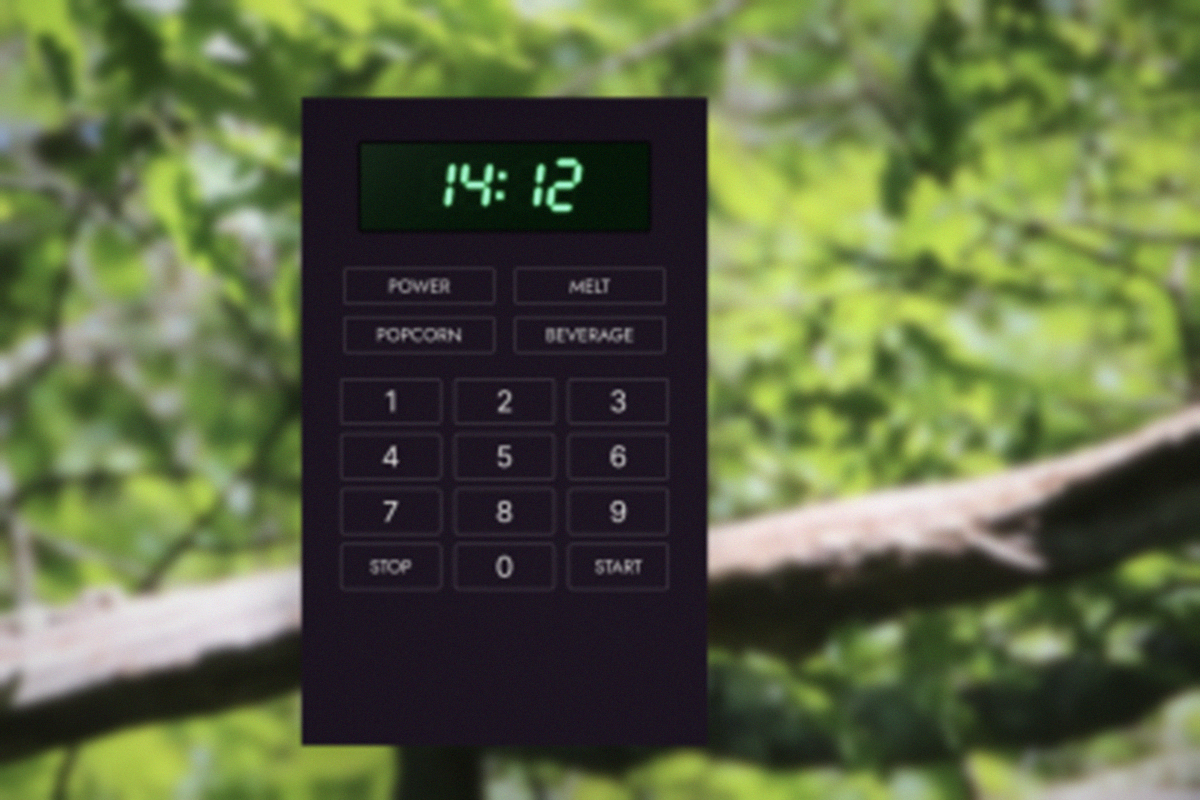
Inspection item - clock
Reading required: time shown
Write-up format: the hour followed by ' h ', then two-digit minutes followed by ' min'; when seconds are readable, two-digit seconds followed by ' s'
14 h 12 min
